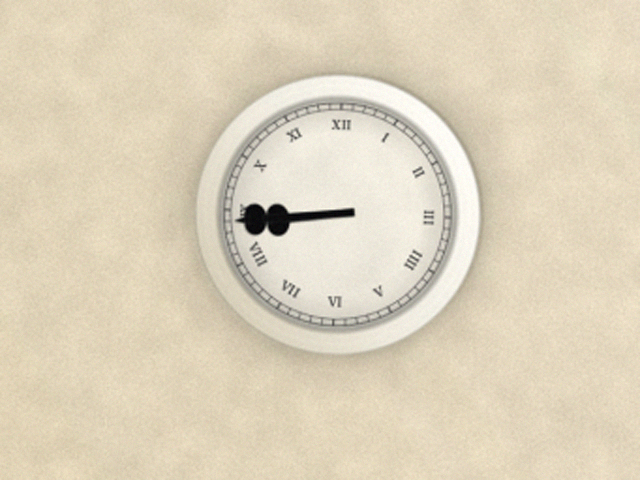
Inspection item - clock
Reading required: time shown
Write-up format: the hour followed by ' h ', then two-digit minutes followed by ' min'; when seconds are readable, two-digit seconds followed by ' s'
8 h 44 min
